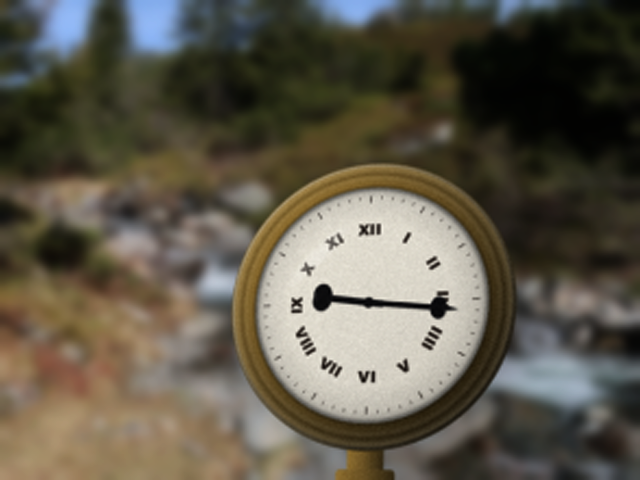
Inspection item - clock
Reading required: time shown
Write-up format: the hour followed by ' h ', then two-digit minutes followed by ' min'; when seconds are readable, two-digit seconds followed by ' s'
9 h 16 min
